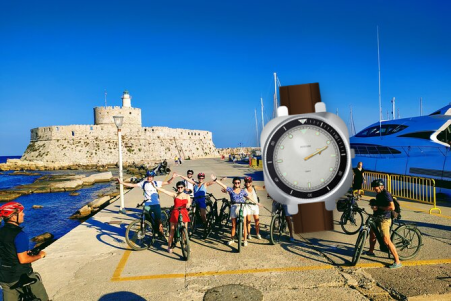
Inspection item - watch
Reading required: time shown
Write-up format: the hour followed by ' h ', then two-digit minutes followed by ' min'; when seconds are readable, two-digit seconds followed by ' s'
2 h 11 min
